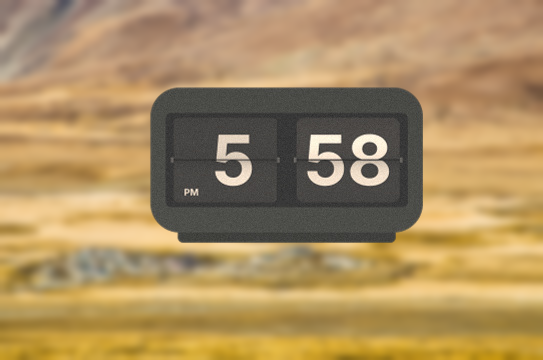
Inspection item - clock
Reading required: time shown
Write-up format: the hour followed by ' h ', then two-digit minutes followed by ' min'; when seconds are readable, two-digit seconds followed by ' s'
5 h 58 min
